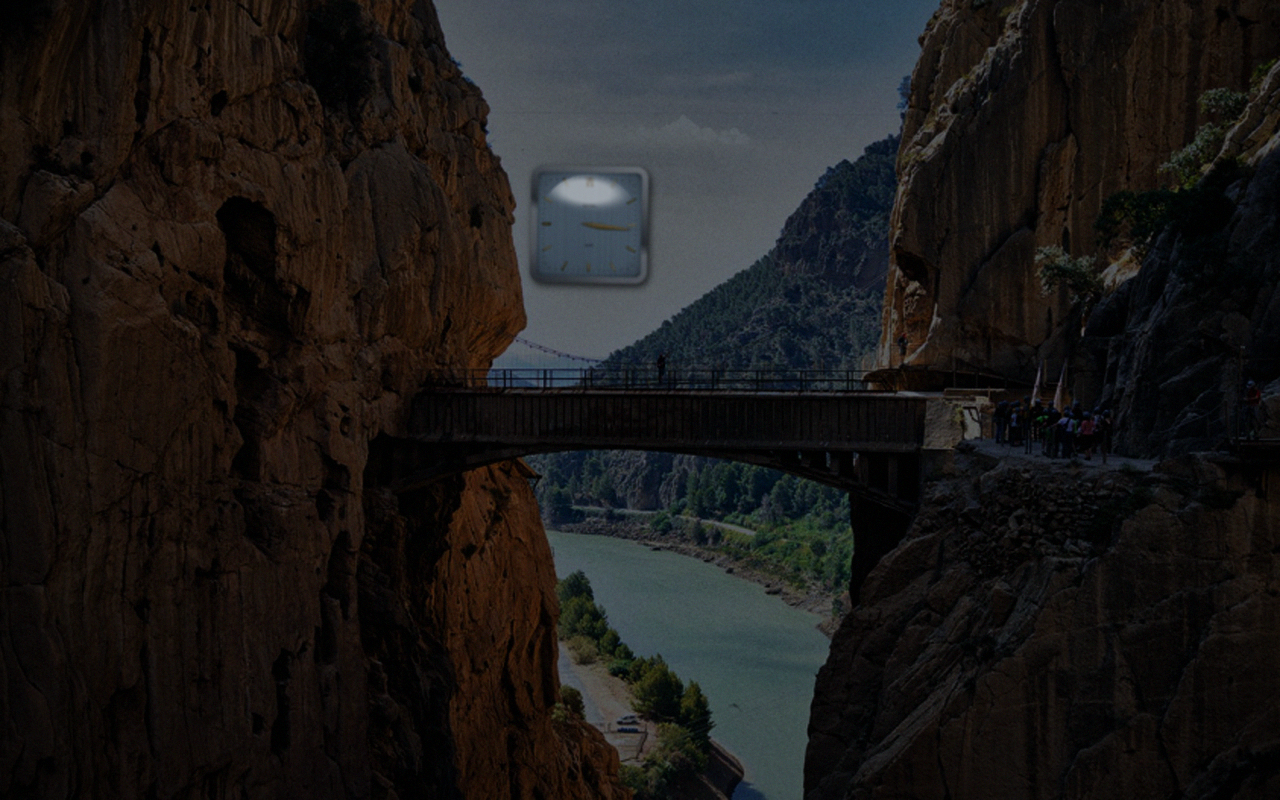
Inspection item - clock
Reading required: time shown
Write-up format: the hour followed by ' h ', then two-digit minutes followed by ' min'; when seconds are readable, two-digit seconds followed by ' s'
3 h 16 min
